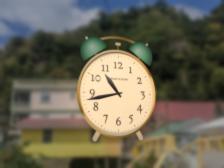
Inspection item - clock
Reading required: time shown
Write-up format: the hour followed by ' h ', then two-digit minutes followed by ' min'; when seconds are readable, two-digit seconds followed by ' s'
10 h 43 min
